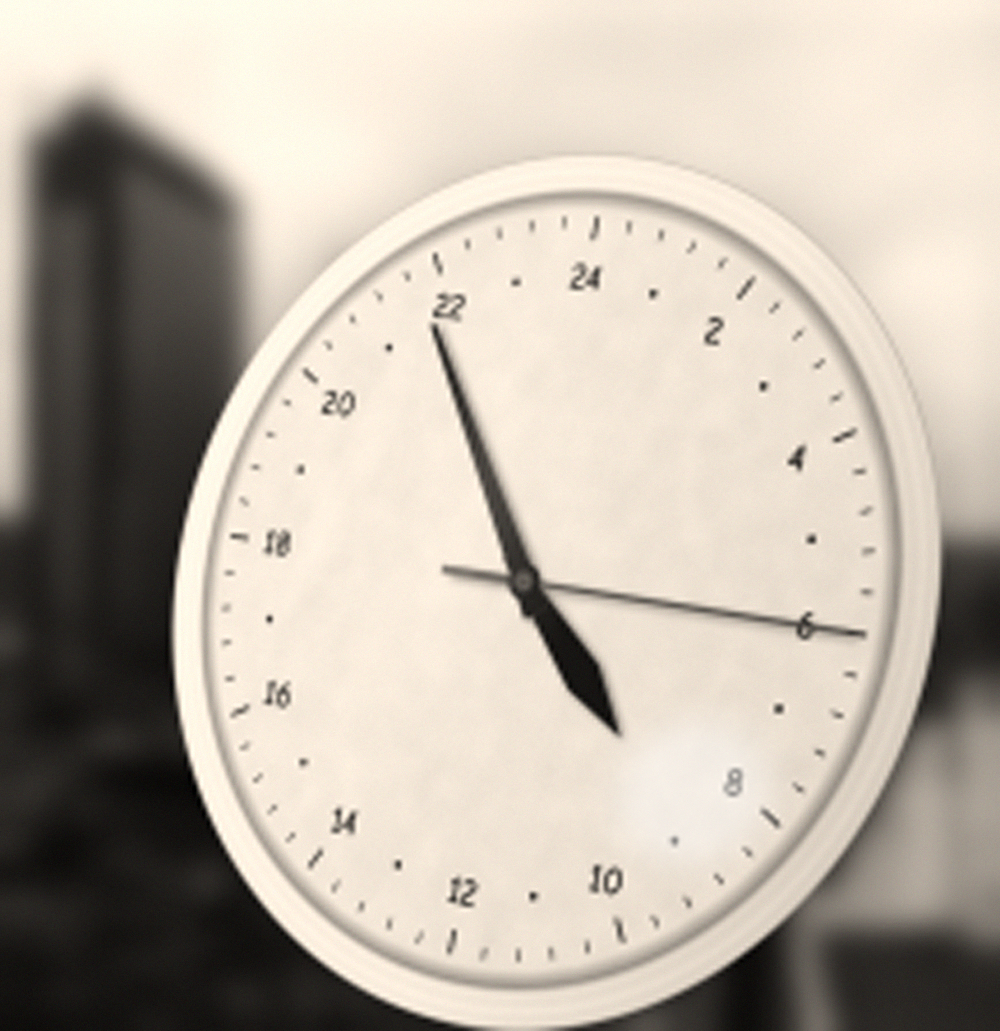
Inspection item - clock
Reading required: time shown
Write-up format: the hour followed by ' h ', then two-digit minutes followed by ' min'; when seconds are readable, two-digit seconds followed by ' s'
8 h 54 min 15 s
